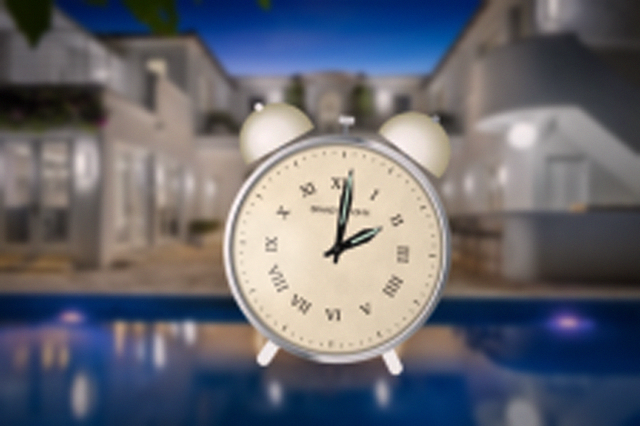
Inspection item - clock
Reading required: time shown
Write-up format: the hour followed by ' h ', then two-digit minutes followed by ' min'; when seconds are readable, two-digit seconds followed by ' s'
2 h 01 min
